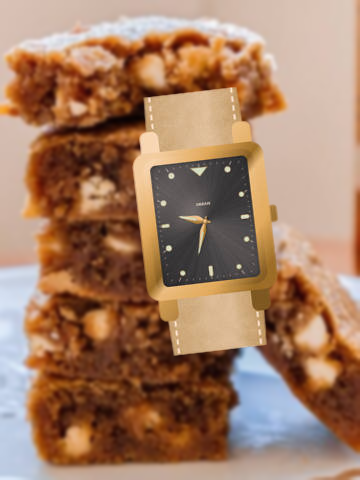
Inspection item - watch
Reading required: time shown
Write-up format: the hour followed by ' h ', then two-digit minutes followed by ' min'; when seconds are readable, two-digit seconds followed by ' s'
9 h 33 min
